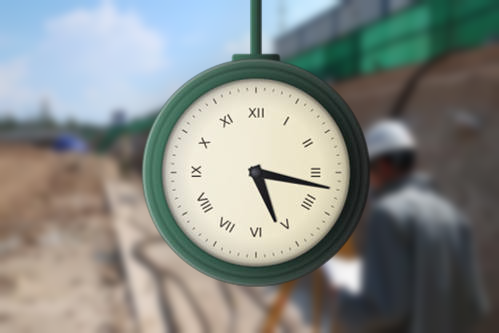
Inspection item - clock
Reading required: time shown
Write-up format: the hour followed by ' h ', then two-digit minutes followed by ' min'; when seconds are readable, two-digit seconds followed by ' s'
5 h 17 min
